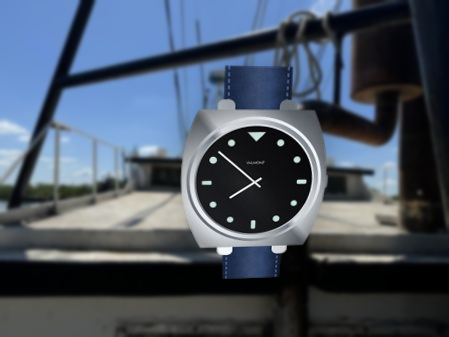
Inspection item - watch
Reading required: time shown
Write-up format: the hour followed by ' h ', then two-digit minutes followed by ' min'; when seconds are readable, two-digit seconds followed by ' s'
7 h 52 min
